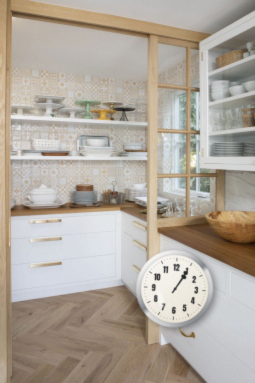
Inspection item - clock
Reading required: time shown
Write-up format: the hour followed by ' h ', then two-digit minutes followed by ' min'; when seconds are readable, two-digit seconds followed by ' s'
1 h 05 min
